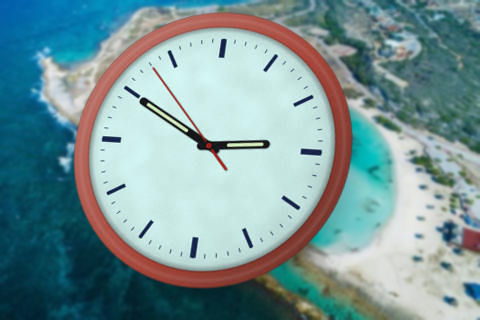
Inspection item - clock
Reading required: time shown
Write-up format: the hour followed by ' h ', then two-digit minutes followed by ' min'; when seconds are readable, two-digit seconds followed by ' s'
2 h 49 min 53 s
